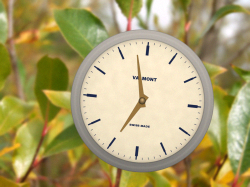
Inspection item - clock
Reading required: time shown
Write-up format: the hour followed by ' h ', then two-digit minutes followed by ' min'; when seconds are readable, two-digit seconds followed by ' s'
6 h 58 min
